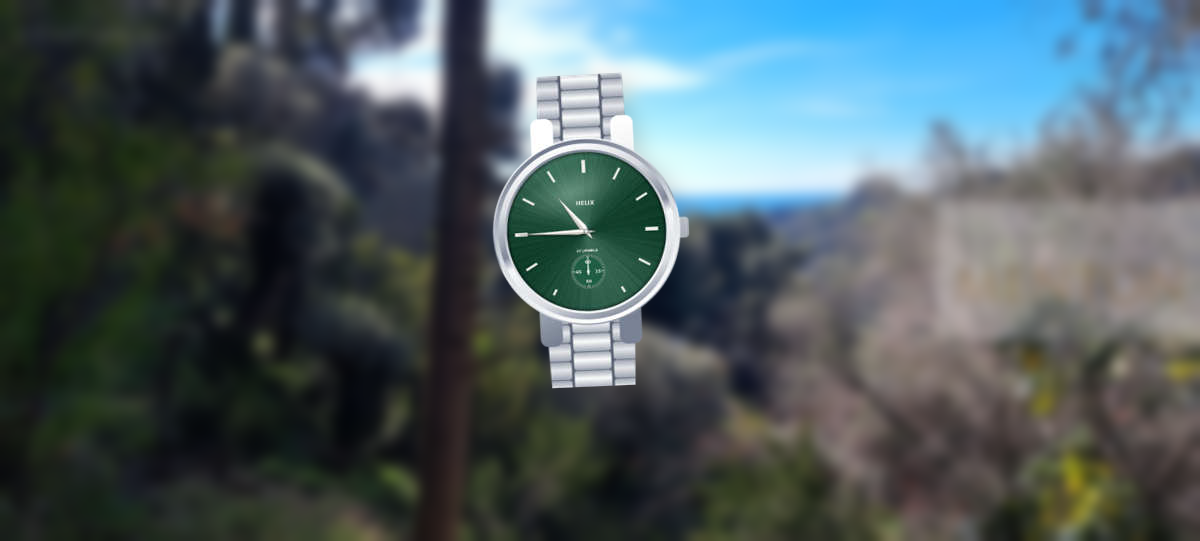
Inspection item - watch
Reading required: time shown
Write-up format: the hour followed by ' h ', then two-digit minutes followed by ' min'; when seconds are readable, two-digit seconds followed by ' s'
10 h 45 min
